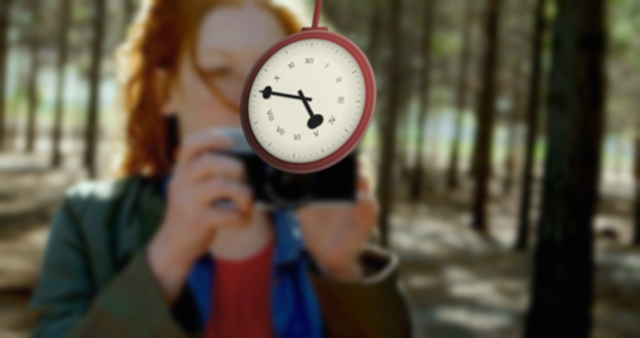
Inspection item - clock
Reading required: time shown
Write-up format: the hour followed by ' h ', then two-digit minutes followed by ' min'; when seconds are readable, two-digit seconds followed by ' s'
4 h 46 min
